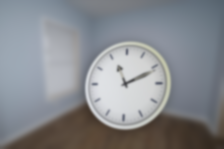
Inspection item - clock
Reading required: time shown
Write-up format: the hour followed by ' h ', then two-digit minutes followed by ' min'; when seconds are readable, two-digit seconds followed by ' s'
11 h 11 min
